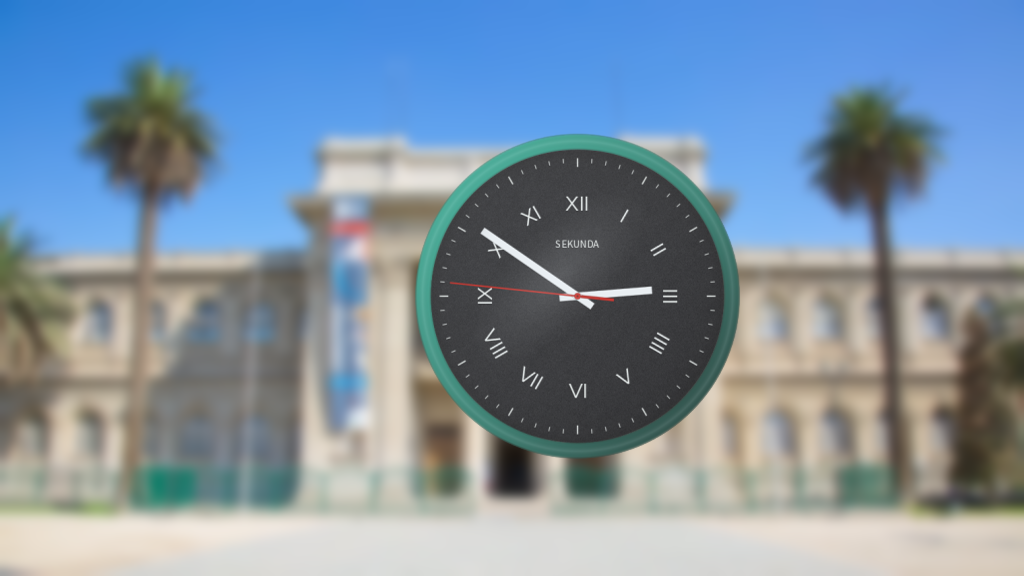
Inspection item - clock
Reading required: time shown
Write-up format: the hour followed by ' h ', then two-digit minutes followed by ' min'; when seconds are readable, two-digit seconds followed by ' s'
2 h 50 min 46 s
